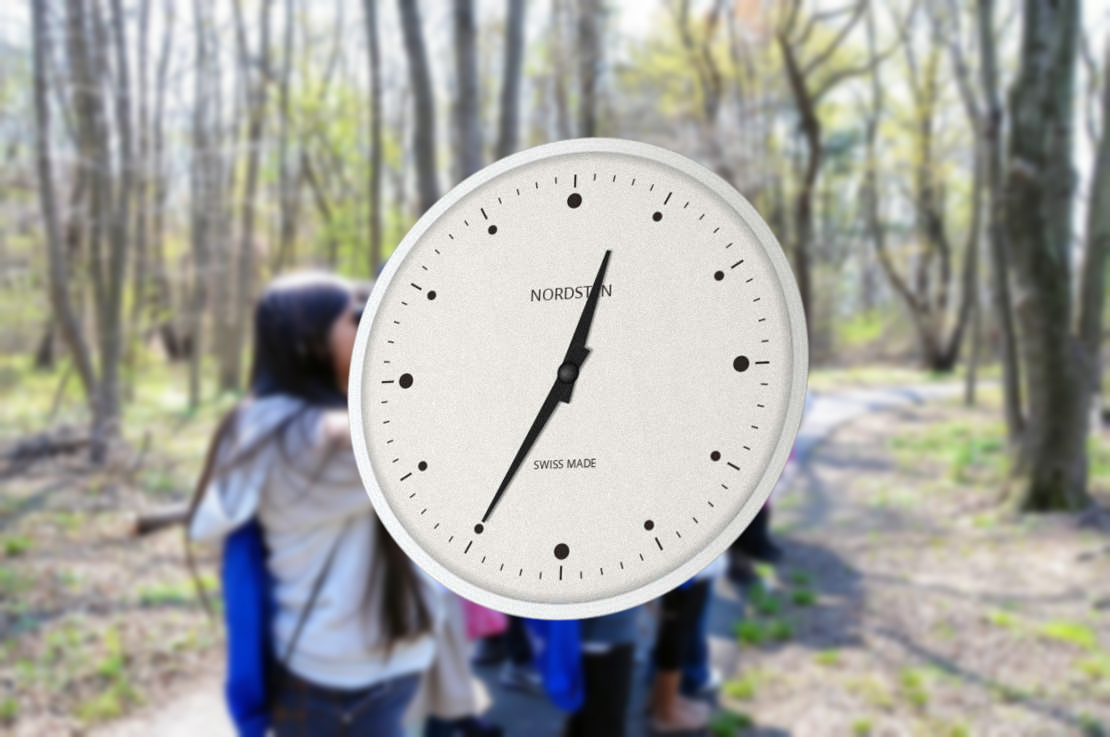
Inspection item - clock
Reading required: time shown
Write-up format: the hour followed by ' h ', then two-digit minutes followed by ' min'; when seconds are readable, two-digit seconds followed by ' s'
12 h 35 min
